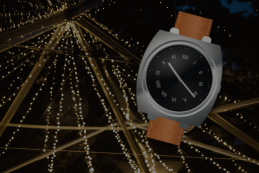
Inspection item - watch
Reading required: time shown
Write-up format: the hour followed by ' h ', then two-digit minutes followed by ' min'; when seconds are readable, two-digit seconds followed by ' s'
10 h 21 min
